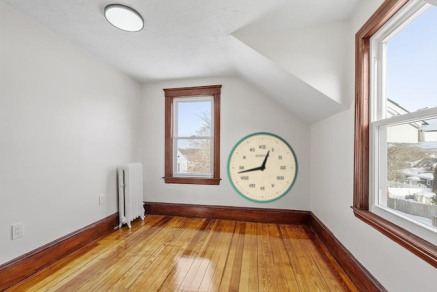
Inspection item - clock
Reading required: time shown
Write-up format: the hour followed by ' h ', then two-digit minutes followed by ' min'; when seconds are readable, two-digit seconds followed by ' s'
12 h 43 min
